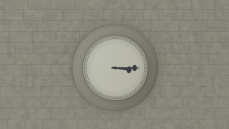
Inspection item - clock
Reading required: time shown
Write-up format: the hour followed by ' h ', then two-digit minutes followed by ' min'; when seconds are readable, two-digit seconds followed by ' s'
3 h 15 min
